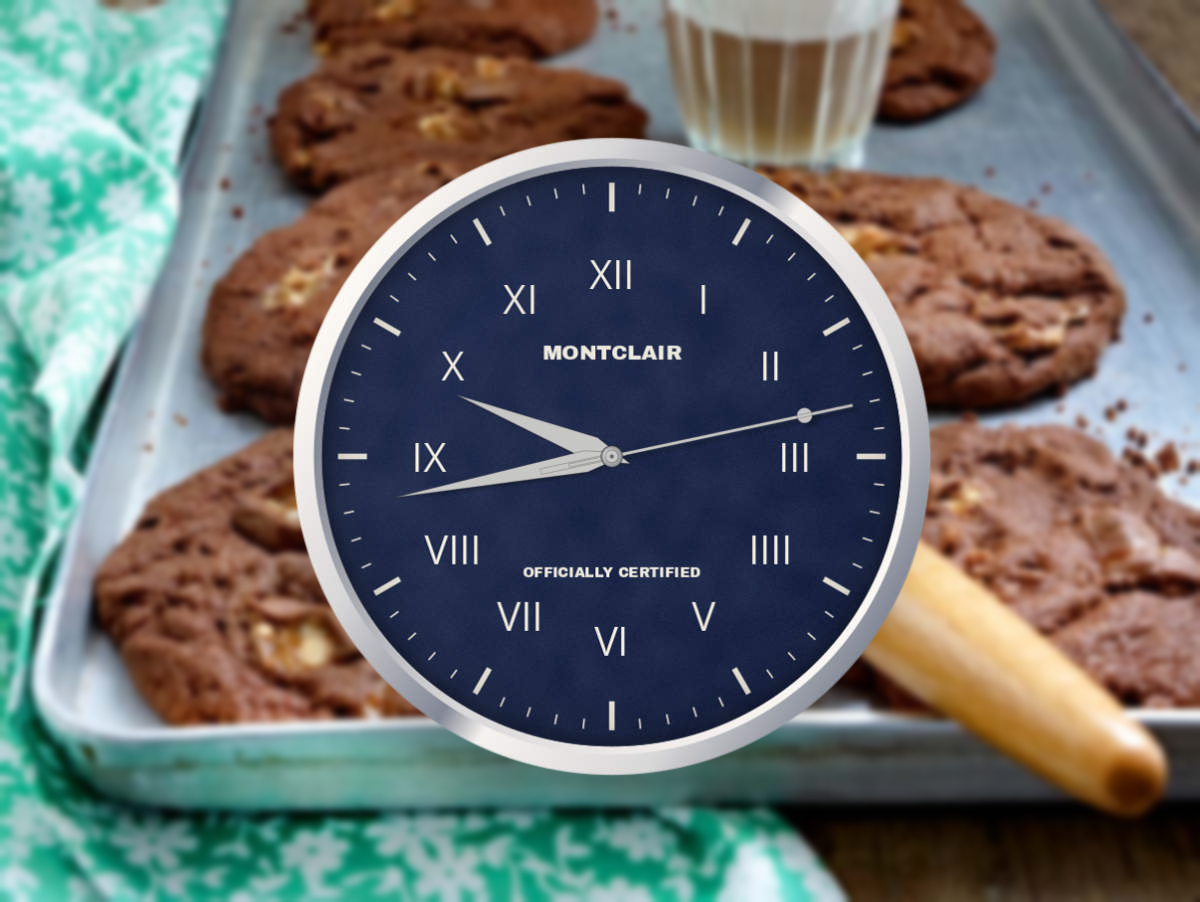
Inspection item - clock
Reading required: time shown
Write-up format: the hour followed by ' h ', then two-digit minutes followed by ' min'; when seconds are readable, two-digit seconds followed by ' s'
9 h 43 min 13 s
